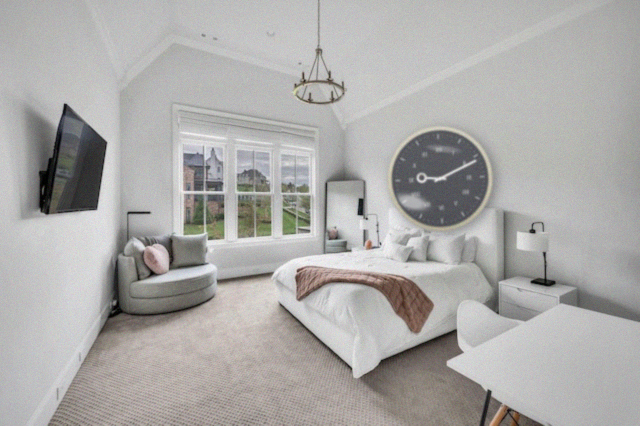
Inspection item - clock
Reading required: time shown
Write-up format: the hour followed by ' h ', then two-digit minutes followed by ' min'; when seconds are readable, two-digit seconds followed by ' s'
9 h 11 min
